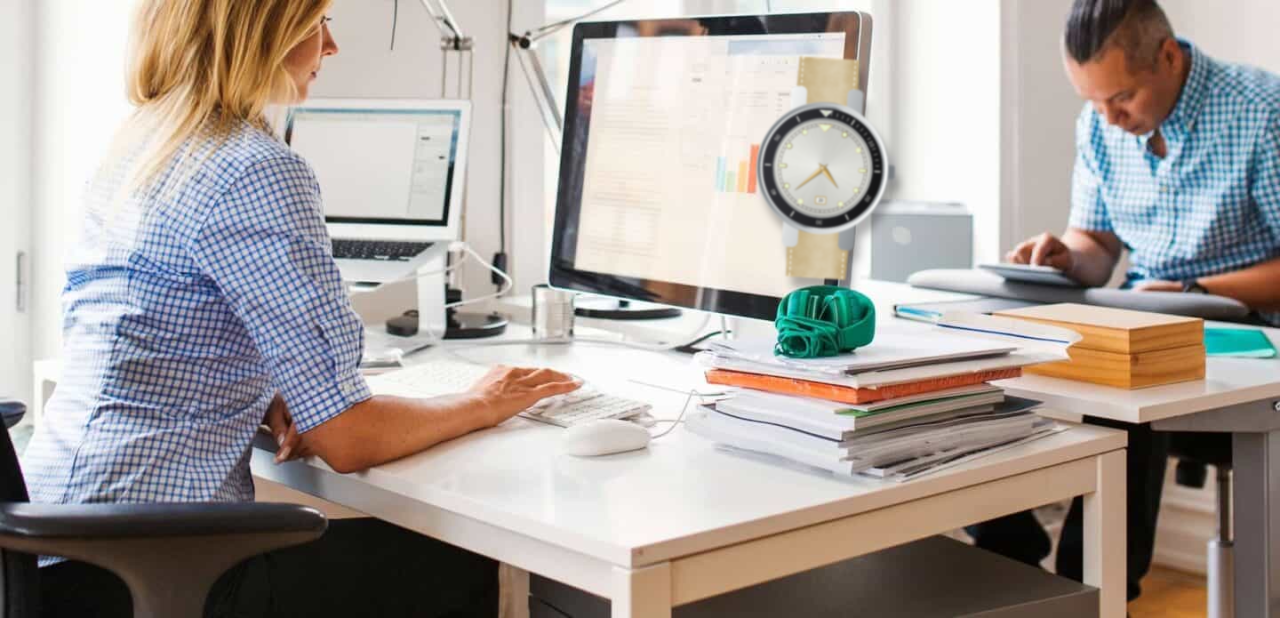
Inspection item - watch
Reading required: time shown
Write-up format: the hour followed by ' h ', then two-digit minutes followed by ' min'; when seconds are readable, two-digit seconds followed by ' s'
4 h 38 min
